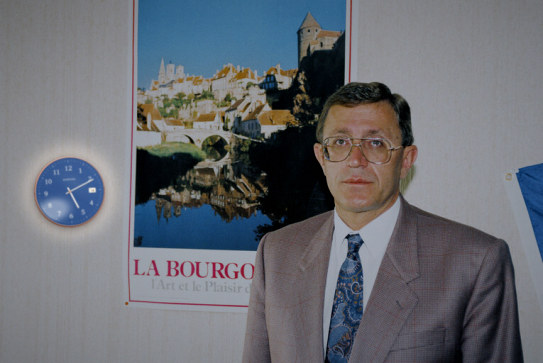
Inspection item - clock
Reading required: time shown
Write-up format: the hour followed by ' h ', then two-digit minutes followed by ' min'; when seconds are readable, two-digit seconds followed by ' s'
5 h 11 min
